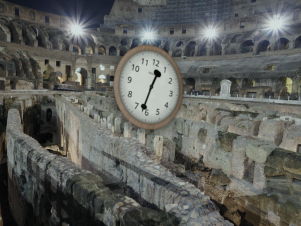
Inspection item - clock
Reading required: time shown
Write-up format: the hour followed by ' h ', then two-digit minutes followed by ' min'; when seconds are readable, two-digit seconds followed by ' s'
12 h 32 min
